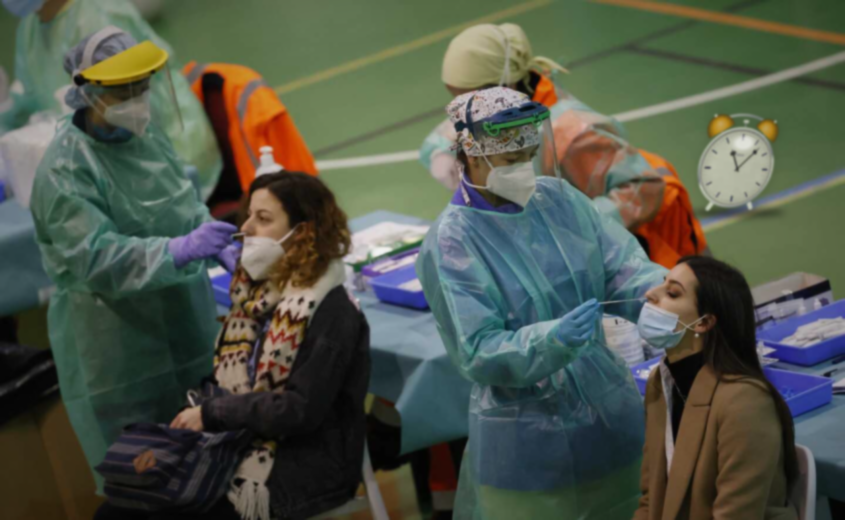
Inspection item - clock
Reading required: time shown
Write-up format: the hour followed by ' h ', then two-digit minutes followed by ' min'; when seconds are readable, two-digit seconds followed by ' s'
11 h 07 min
